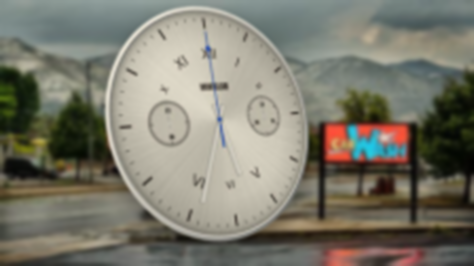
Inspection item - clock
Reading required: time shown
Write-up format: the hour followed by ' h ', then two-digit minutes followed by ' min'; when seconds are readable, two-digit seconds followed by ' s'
5 h 34 min
